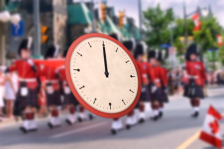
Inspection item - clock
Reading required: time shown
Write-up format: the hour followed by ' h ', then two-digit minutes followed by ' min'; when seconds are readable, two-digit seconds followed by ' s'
12 h 00 min
